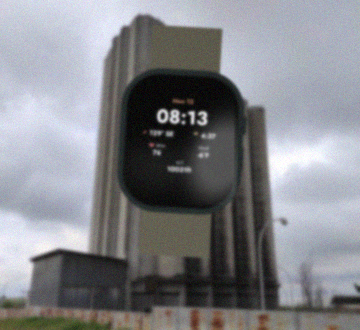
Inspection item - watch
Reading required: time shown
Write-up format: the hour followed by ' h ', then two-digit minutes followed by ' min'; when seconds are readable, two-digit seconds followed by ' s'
8 h 13 min
